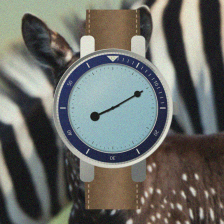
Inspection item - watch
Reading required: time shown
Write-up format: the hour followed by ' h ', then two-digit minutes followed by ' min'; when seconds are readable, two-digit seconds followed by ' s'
8 h 10 min
